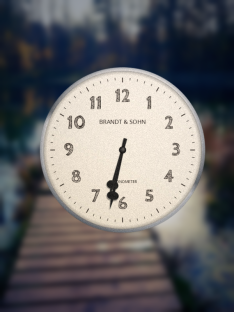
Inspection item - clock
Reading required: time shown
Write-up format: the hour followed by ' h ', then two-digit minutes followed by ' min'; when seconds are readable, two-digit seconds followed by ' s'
6 h 32 min
